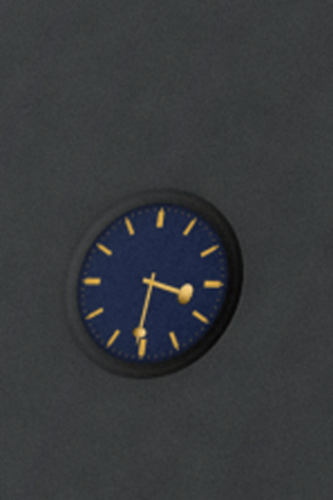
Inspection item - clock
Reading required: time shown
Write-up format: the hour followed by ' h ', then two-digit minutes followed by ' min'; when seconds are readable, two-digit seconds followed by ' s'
3 h 31 min
